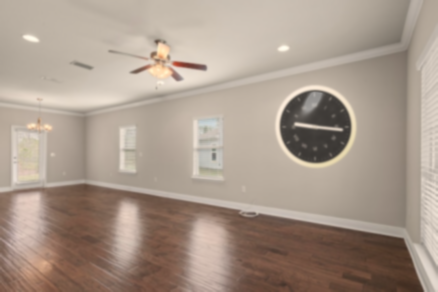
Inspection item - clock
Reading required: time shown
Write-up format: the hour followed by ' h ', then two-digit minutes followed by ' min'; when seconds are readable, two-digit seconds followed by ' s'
9 h 16 min
